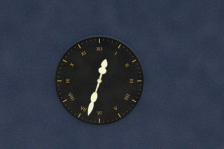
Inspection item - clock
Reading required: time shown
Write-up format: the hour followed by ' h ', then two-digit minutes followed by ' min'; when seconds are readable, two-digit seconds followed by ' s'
12 h 33 min
